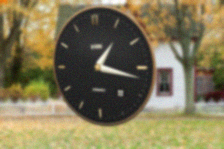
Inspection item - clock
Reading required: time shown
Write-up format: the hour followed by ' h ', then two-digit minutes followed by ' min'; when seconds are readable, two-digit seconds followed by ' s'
1 h 17 min
